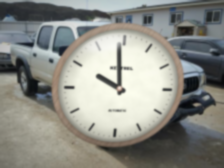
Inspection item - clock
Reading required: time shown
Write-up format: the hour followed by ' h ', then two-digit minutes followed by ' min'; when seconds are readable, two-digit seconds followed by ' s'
9 h 59 min
